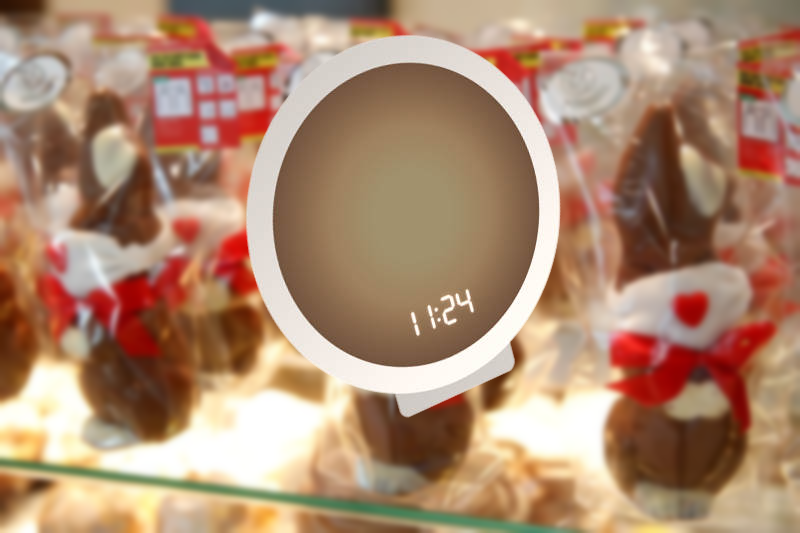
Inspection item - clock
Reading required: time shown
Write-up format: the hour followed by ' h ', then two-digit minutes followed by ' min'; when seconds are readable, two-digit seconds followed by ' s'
11 h 24 min
